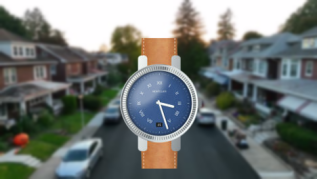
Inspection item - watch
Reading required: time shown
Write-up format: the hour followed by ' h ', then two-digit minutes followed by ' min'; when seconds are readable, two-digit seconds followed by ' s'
3 h 27 min
